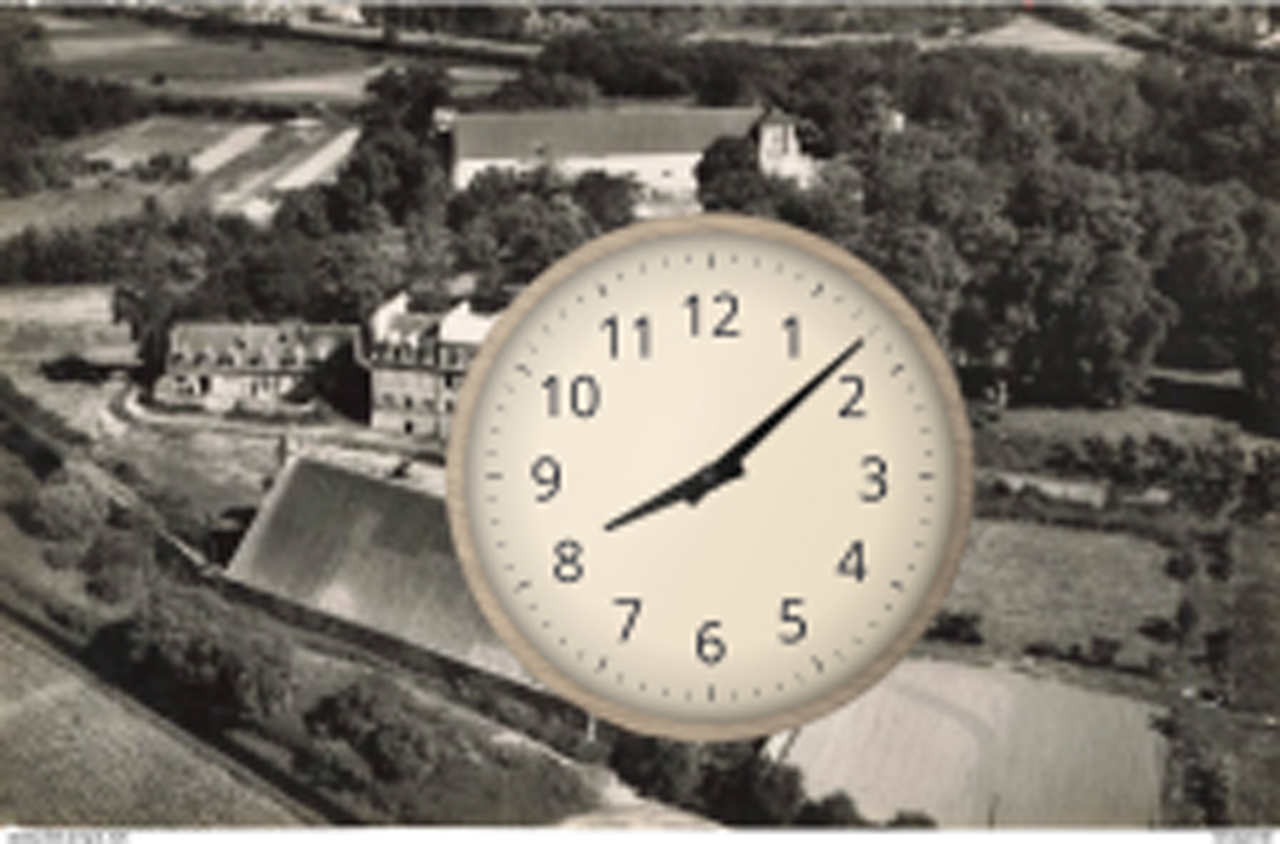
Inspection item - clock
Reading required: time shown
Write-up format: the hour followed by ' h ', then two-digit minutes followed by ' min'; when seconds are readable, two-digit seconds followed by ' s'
8 h 08 min
